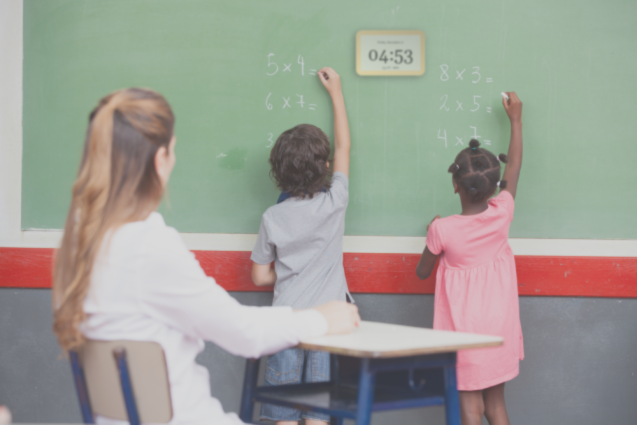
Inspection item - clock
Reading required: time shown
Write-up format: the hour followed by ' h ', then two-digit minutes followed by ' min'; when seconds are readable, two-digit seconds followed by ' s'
4 h 53 min
